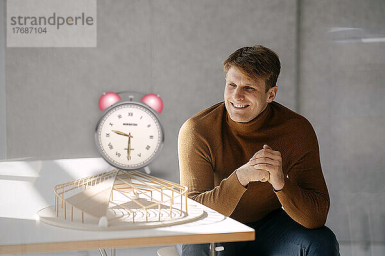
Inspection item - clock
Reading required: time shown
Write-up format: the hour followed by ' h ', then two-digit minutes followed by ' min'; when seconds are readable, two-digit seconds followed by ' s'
9 h 30 min
